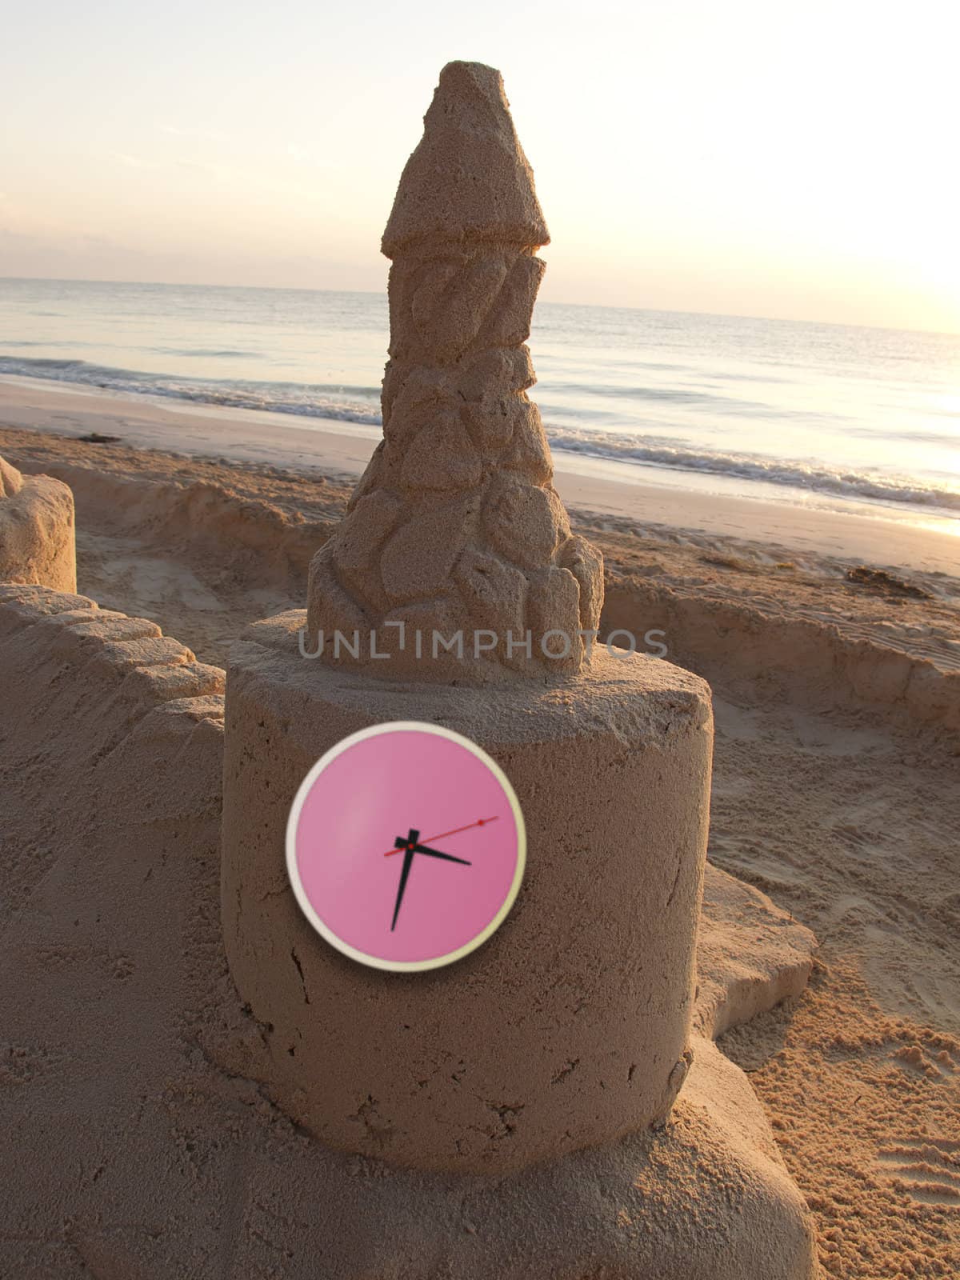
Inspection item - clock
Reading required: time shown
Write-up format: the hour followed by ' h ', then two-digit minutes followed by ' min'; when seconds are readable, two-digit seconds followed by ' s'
3 h 32 min 12 s
